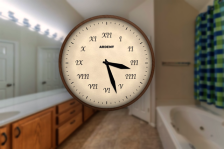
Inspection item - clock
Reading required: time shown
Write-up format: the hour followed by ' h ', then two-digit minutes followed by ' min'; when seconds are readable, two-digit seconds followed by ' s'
3 h 27 min
